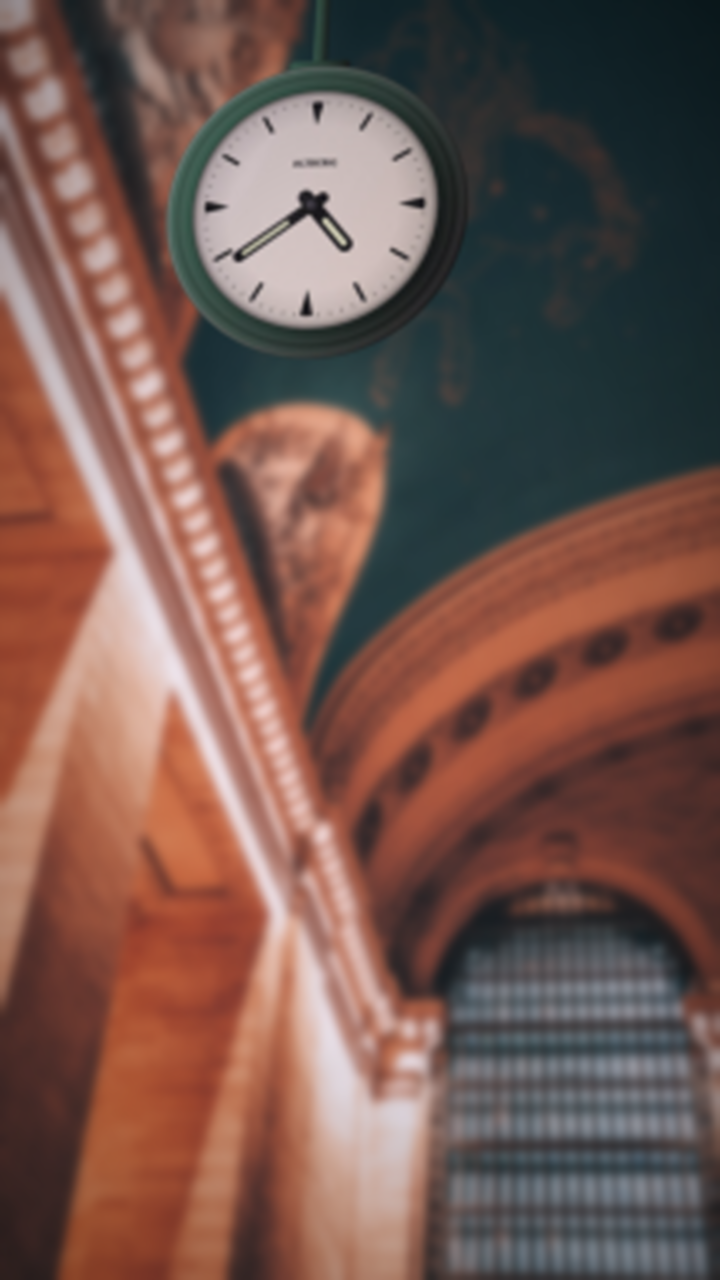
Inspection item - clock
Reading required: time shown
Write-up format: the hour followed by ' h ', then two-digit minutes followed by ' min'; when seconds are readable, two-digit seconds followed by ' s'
4 h 39 min
